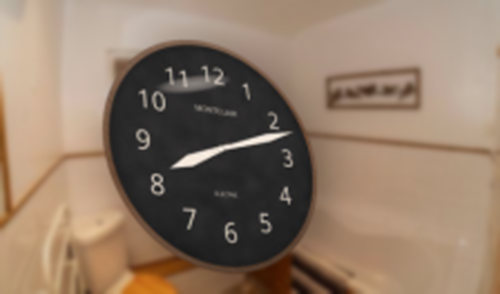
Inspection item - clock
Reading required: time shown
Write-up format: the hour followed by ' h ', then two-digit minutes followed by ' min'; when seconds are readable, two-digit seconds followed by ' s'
8 h 12 min
